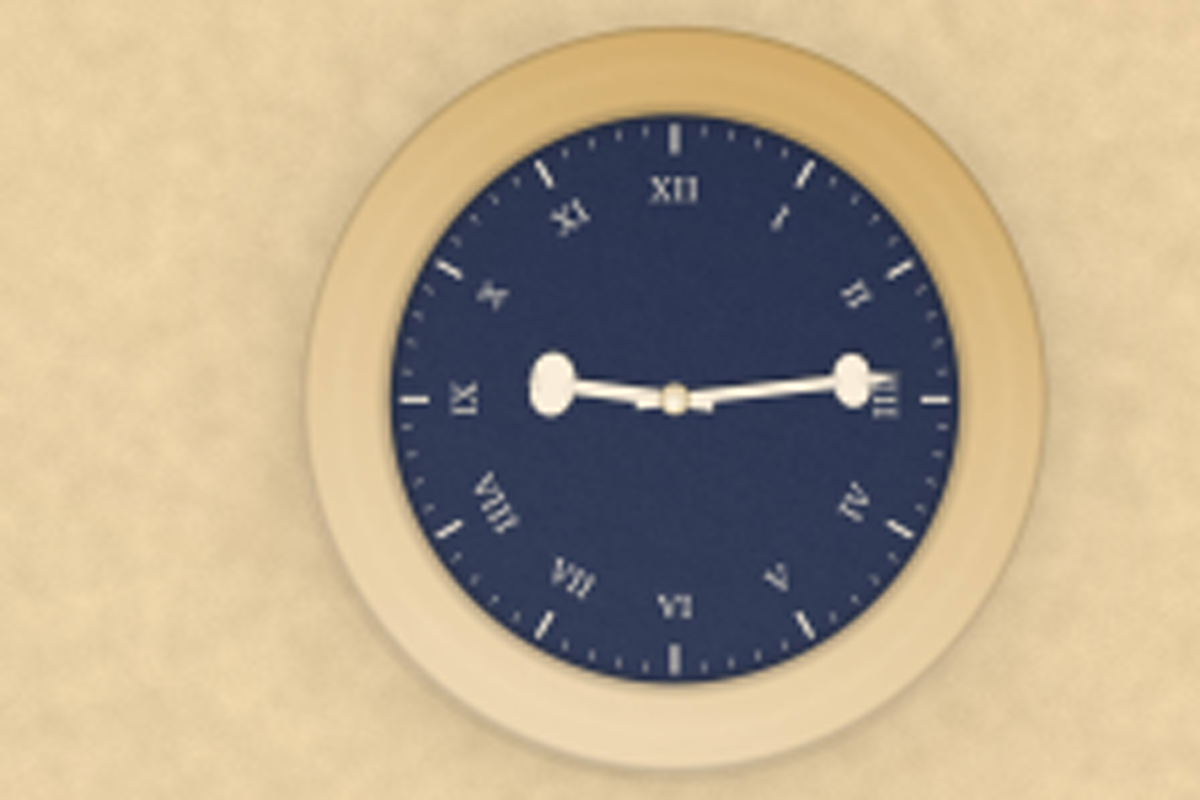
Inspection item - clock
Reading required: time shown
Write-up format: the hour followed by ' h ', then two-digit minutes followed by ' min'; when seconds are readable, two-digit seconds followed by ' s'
9 h 14 min
